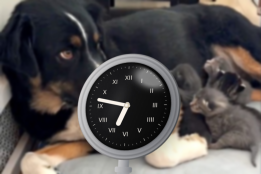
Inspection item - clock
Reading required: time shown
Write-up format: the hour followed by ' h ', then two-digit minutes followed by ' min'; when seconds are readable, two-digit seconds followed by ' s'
6 h 47 min
